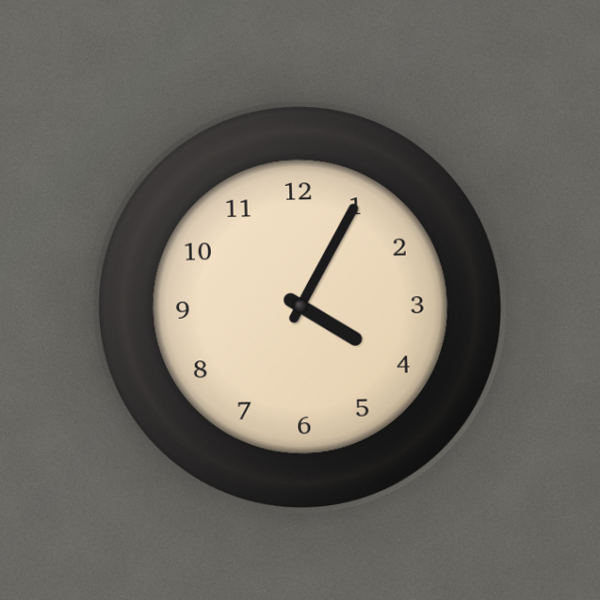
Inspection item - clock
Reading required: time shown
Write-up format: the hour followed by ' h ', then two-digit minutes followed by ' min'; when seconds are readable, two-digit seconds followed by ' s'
4 h 05 min
